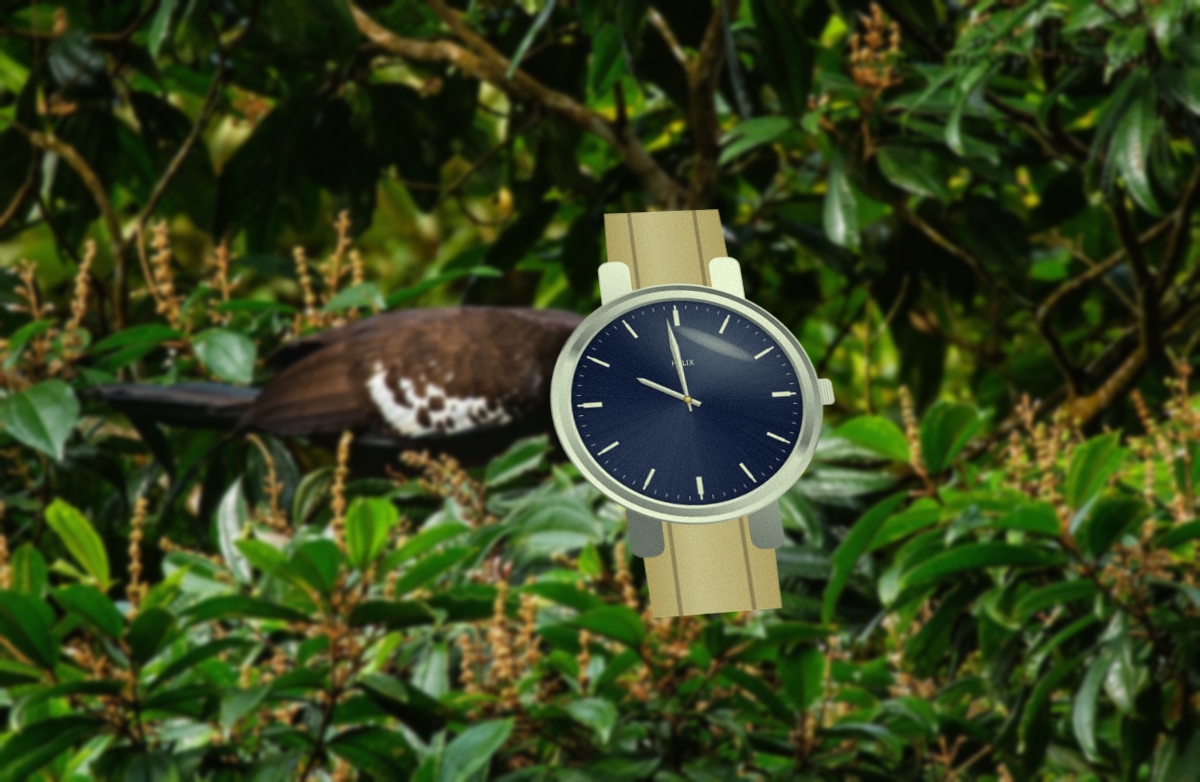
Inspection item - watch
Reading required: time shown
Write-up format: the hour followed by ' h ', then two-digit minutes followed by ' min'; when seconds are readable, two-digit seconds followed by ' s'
9 h 59 min
